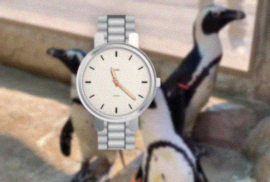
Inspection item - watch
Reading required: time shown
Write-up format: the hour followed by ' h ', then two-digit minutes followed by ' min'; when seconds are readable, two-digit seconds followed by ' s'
11 h 22 min
